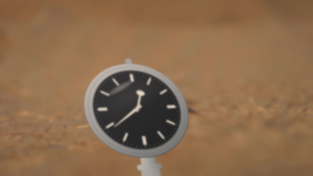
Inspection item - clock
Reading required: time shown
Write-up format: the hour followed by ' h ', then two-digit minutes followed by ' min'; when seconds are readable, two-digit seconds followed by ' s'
12 h 39 min
